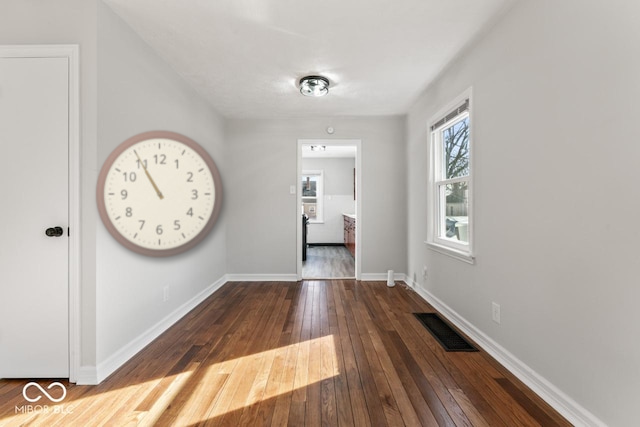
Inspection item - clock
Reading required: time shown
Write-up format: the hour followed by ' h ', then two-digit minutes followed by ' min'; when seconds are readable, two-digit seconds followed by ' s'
10 h 55 min
